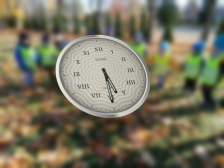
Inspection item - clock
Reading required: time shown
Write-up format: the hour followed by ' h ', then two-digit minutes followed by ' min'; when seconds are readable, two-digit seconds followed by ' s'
5 h 30 min
